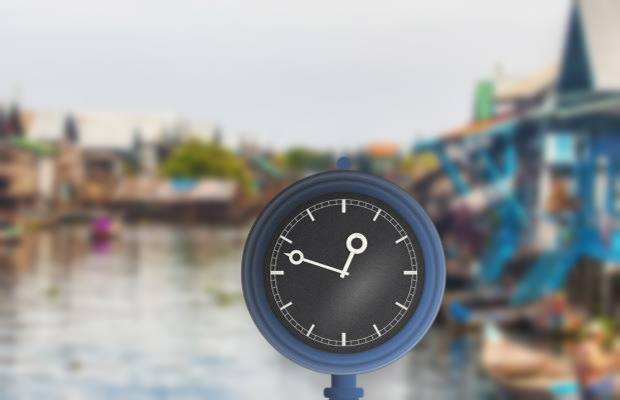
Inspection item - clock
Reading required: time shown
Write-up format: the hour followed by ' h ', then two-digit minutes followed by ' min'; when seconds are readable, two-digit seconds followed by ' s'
12 h 48 min
